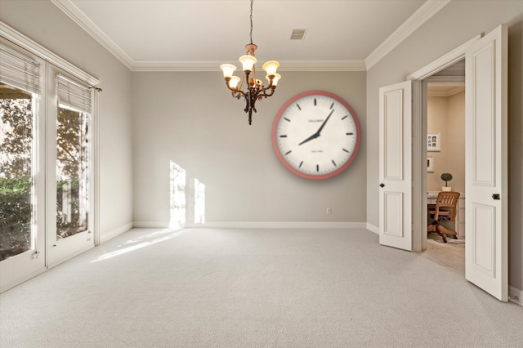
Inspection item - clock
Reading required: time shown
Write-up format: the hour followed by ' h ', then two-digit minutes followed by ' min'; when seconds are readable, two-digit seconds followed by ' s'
8 h 06 min
